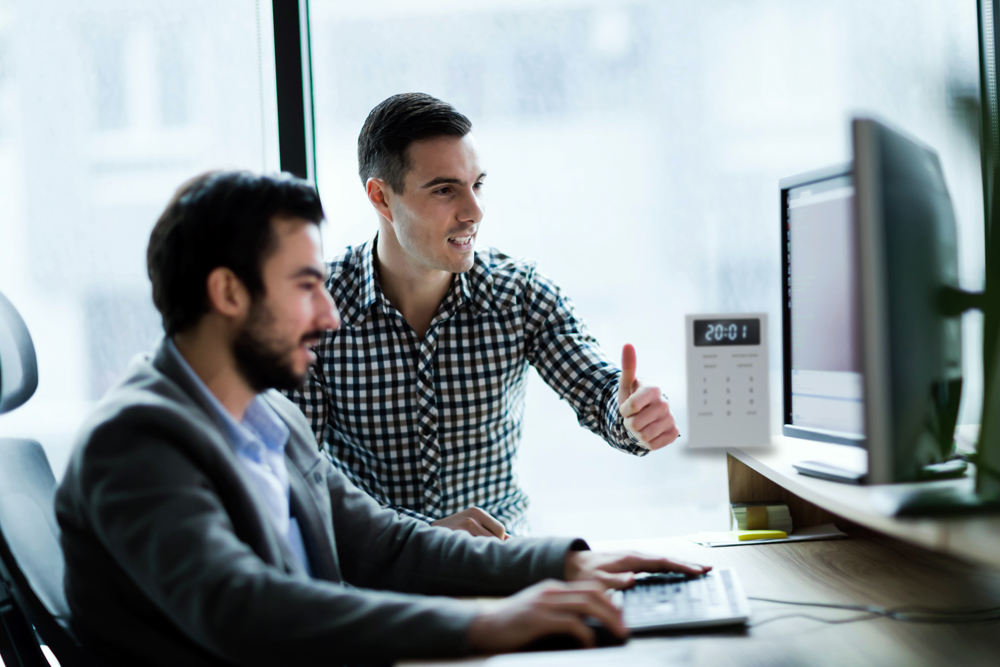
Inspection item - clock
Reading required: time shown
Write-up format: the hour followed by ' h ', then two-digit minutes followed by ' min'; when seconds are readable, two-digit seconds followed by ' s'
20 h 01 min
